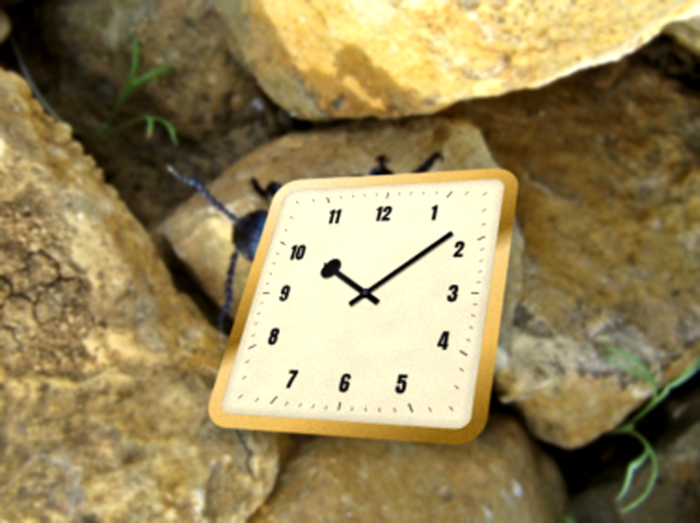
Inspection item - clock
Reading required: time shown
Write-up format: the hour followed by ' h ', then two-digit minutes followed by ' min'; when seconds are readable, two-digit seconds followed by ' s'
10 h 08 min
